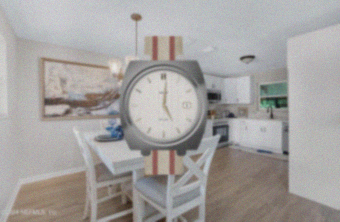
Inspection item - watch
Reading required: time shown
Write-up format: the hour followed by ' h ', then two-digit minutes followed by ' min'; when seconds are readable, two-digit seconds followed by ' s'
5 h 01 min
